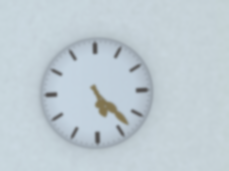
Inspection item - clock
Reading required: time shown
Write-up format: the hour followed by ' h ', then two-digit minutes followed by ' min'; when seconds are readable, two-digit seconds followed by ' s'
5 h 23 min
